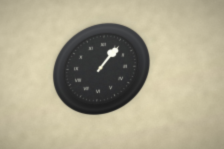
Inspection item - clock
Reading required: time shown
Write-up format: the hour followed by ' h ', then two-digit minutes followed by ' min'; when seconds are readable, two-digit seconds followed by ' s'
1 h 06 min
